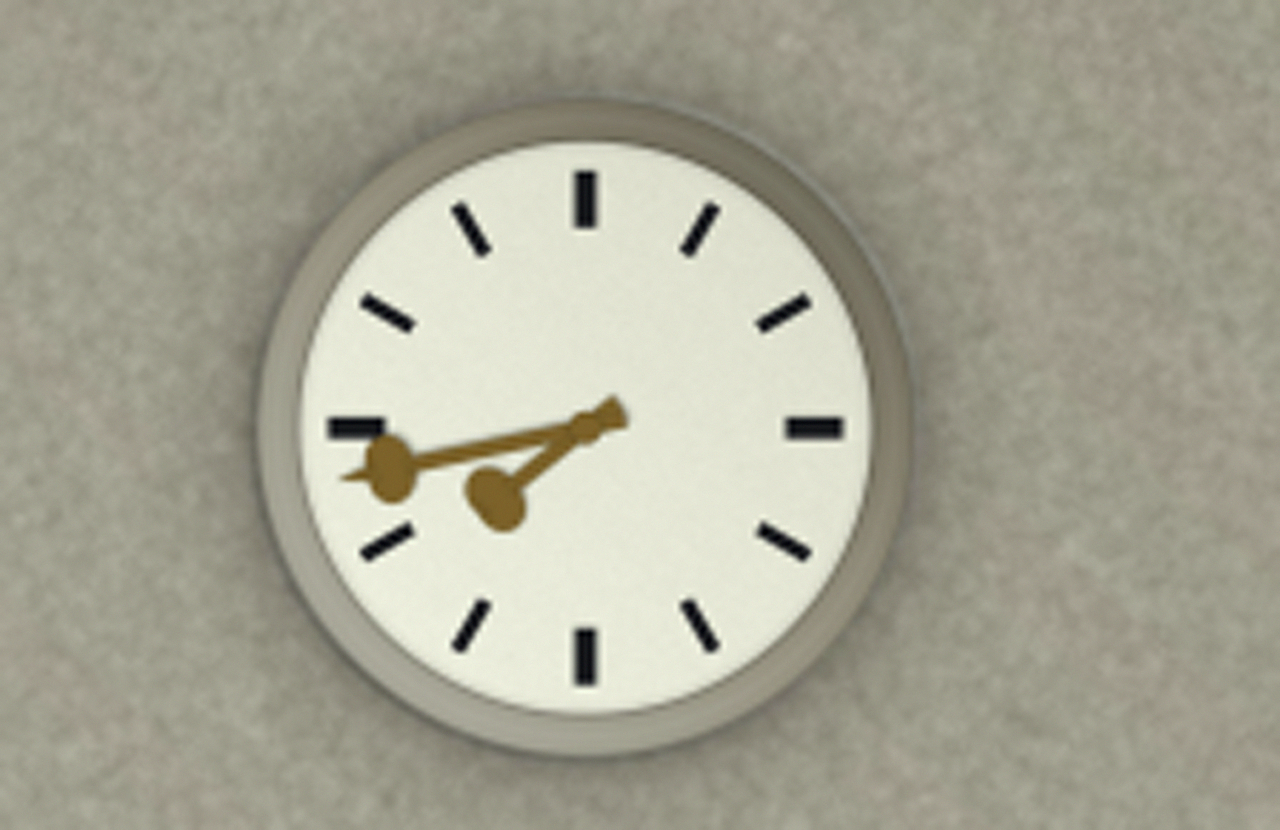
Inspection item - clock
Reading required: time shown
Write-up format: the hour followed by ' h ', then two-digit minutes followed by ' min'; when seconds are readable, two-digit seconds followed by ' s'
7 h 43 min
